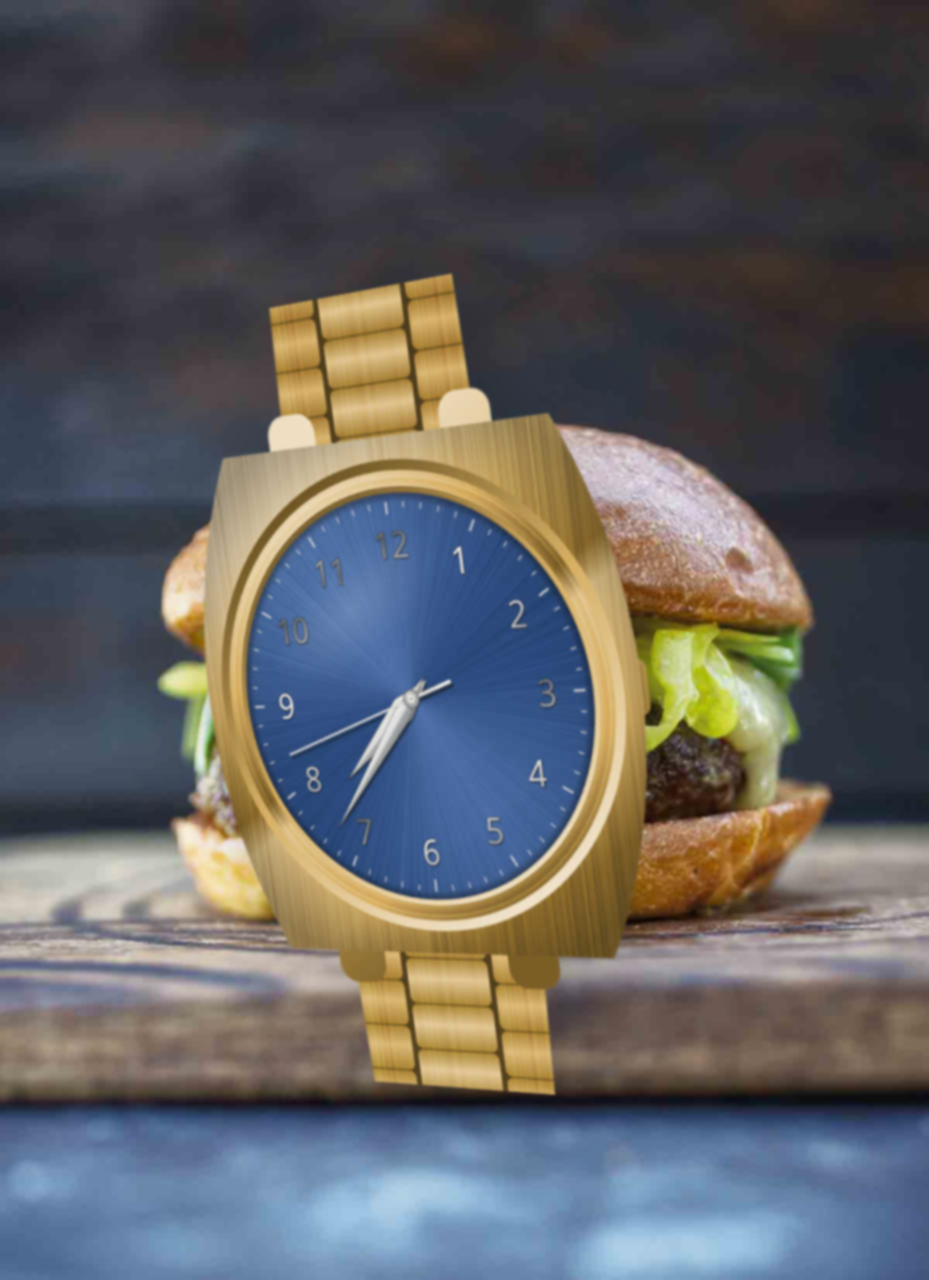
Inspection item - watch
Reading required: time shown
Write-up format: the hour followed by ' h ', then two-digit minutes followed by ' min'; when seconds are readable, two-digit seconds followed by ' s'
7 h 36 min 42 s
